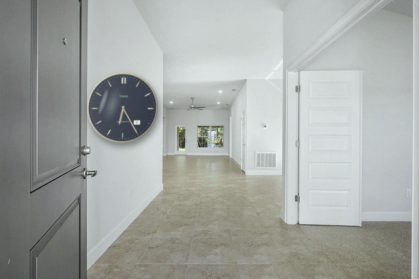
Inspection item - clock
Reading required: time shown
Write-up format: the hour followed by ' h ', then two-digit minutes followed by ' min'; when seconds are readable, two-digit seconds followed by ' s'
6 h 25 min
